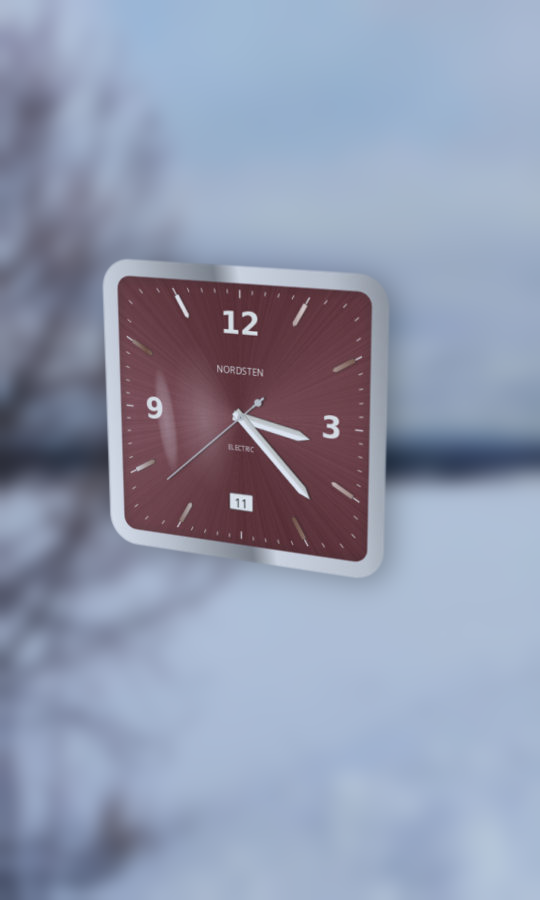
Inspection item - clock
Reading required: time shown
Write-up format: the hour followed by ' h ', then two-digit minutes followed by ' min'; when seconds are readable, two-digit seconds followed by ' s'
3 h 22 min 38 s
